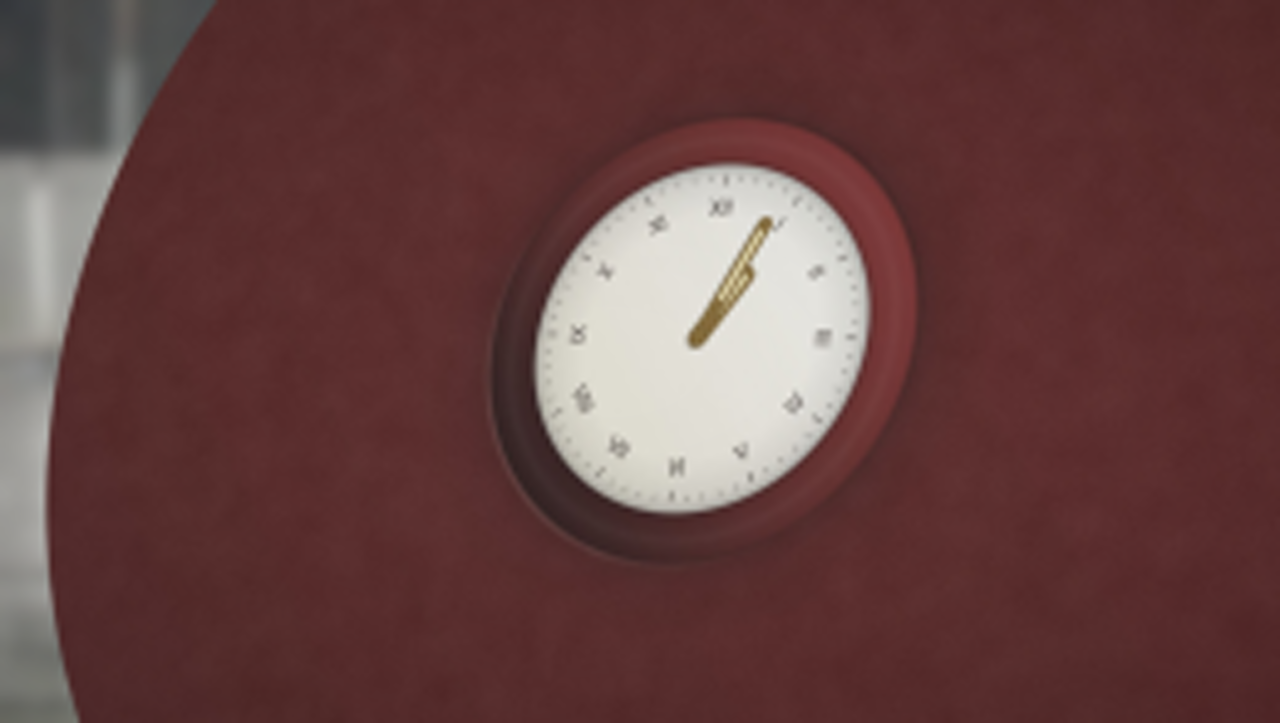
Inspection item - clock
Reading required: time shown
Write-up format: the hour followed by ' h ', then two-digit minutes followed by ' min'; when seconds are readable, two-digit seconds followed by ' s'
1 h 04 min
